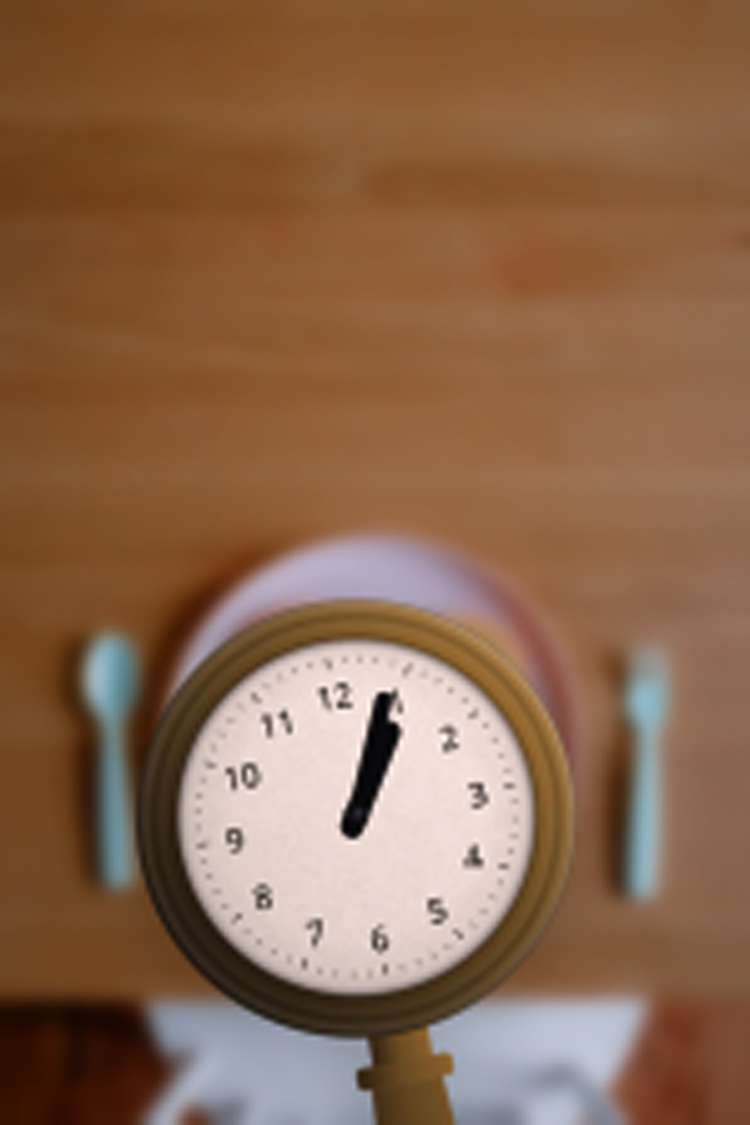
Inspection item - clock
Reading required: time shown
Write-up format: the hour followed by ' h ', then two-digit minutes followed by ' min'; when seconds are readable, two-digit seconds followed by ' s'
1 h 04 min
